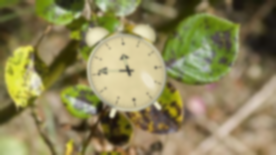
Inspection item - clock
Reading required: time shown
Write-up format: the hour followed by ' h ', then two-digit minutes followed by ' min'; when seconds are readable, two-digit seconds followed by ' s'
11 h 46 min
